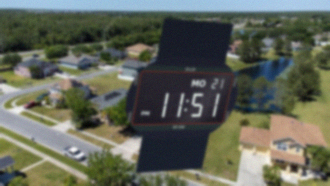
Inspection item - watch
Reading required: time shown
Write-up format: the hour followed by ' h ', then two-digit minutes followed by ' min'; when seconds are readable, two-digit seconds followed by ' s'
11 h 51 min
